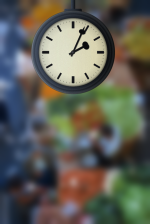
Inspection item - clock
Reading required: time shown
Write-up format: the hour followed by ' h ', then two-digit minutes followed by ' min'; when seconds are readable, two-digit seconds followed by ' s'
2 h 04 min
